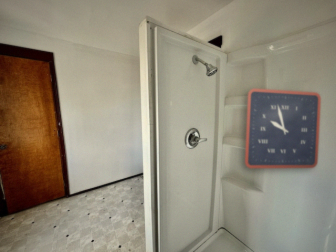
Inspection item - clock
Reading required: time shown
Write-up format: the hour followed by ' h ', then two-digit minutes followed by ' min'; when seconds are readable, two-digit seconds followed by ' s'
9 h 57 min
